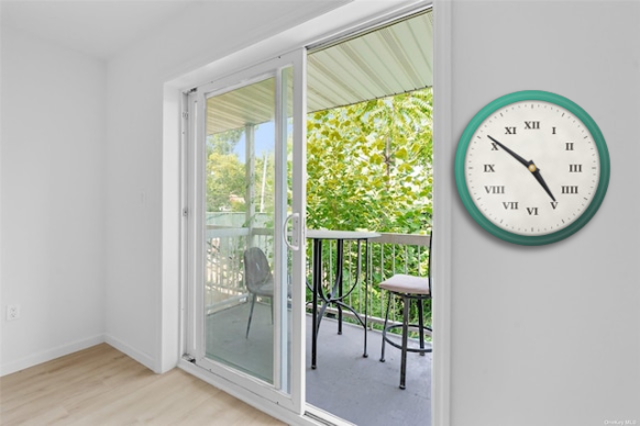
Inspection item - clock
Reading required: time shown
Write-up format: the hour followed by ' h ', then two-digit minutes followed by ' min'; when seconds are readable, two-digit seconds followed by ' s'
4 h 51 min
